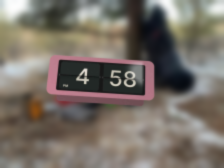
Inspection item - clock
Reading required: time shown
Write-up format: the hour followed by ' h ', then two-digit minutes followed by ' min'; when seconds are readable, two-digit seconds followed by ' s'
4 h 58 min
